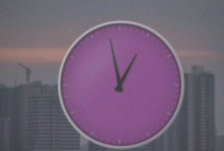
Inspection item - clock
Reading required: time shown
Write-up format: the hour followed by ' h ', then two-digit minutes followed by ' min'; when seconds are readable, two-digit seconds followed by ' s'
12 h 58 min
